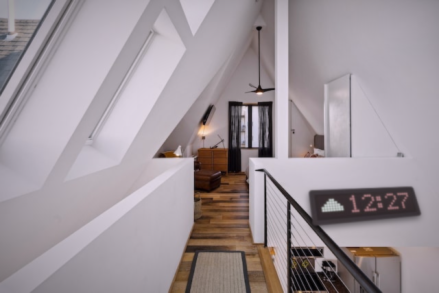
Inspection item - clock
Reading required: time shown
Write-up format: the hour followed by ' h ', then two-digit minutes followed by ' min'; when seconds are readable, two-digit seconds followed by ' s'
12 h 27 min
